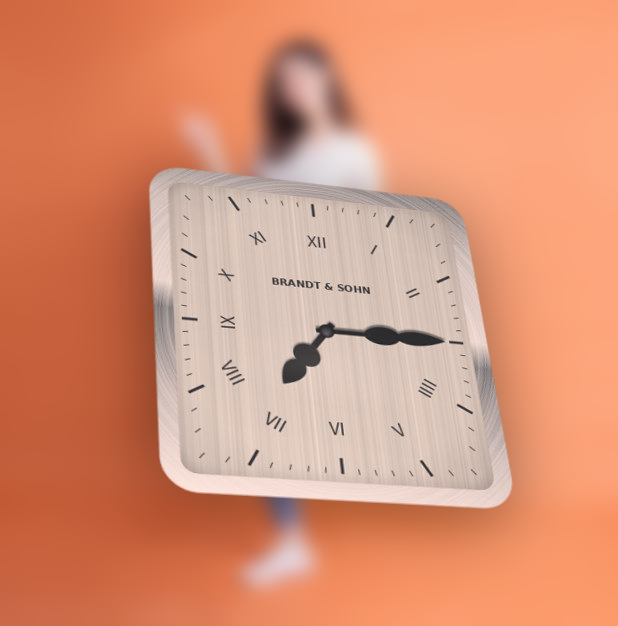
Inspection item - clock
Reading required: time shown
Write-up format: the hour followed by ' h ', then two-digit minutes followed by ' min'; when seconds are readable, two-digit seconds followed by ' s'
7 h 15 min
